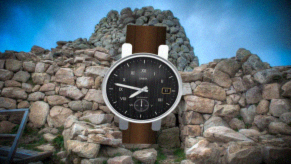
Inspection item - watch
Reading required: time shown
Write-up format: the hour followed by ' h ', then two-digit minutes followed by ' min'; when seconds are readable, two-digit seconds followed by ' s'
7 h 47 min
